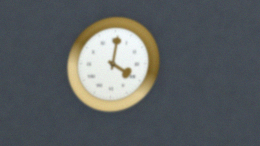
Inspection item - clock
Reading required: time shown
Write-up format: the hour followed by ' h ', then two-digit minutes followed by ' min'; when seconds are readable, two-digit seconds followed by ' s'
4 h 01 min
